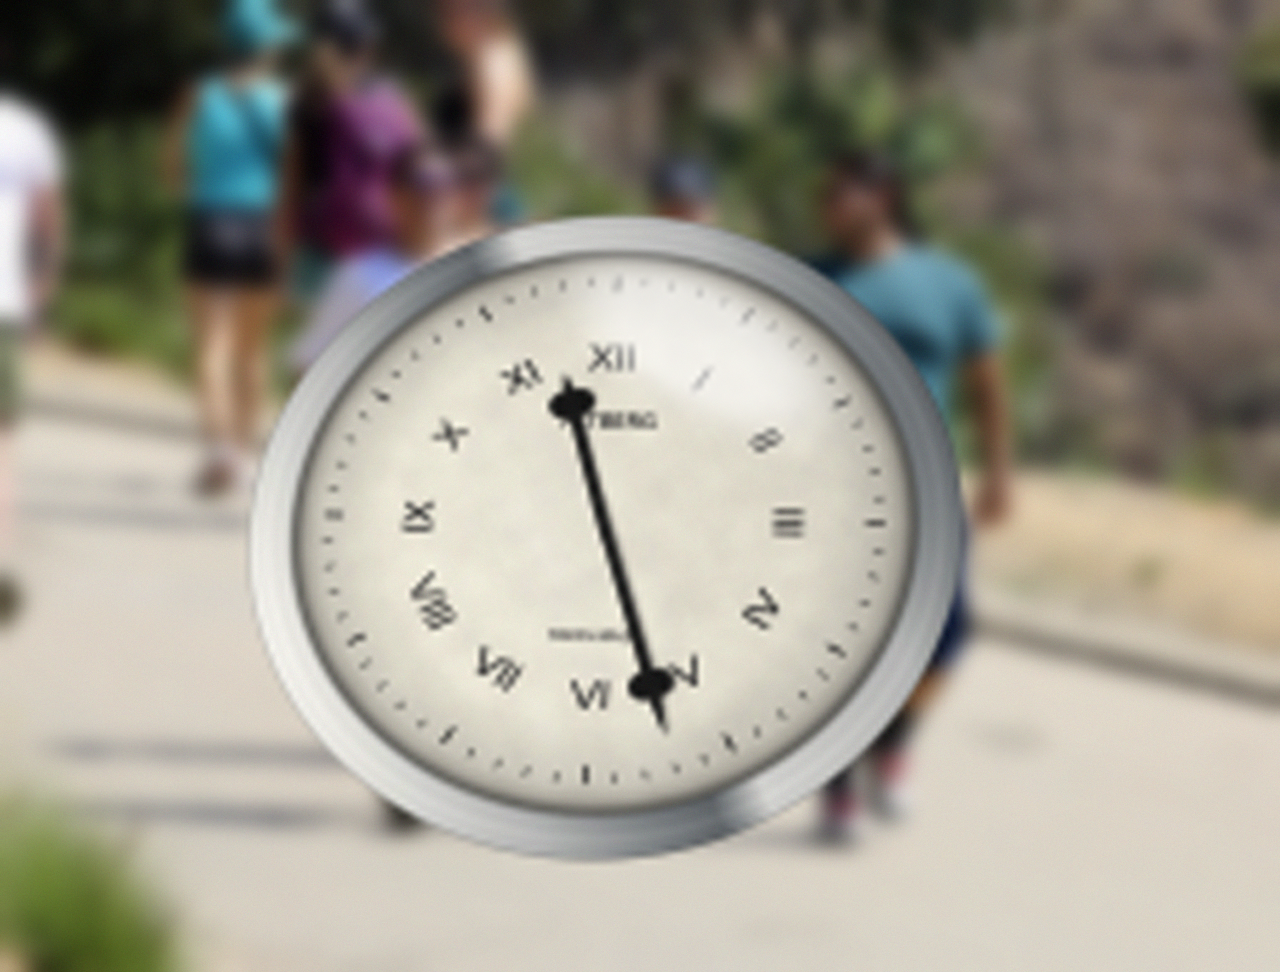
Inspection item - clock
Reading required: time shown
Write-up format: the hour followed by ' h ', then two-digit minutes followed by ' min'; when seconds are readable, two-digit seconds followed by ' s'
11 h 27 min
